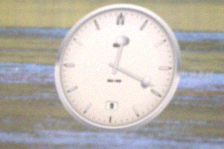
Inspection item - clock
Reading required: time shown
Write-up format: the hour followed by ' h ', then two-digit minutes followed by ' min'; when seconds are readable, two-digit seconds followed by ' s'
12 h 19 min
